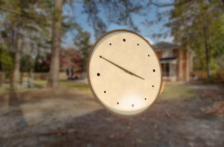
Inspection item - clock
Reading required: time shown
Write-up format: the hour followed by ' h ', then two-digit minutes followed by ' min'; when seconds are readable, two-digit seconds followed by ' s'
3 h 50 min
